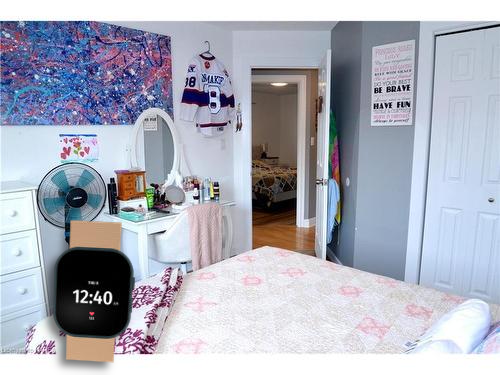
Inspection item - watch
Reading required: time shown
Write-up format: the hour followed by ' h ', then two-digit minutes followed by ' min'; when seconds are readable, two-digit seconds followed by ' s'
12 h 40 min
